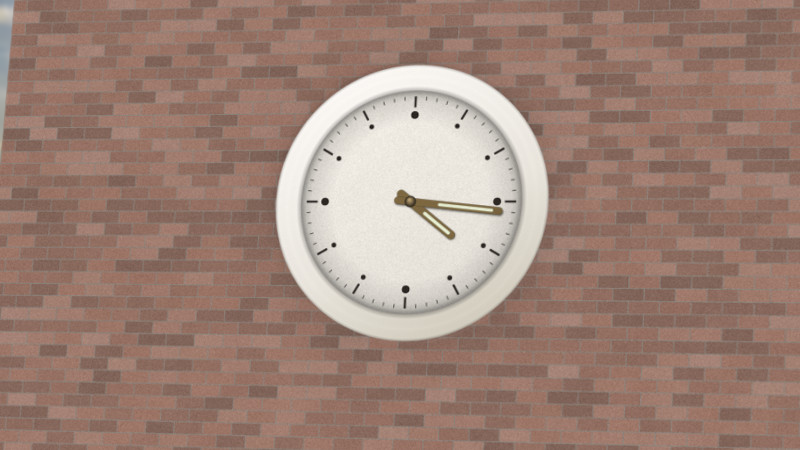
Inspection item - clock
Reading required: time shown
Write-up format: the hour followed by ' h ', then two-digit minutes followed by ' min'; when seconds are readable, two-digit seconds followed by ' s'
4 h 16 min
